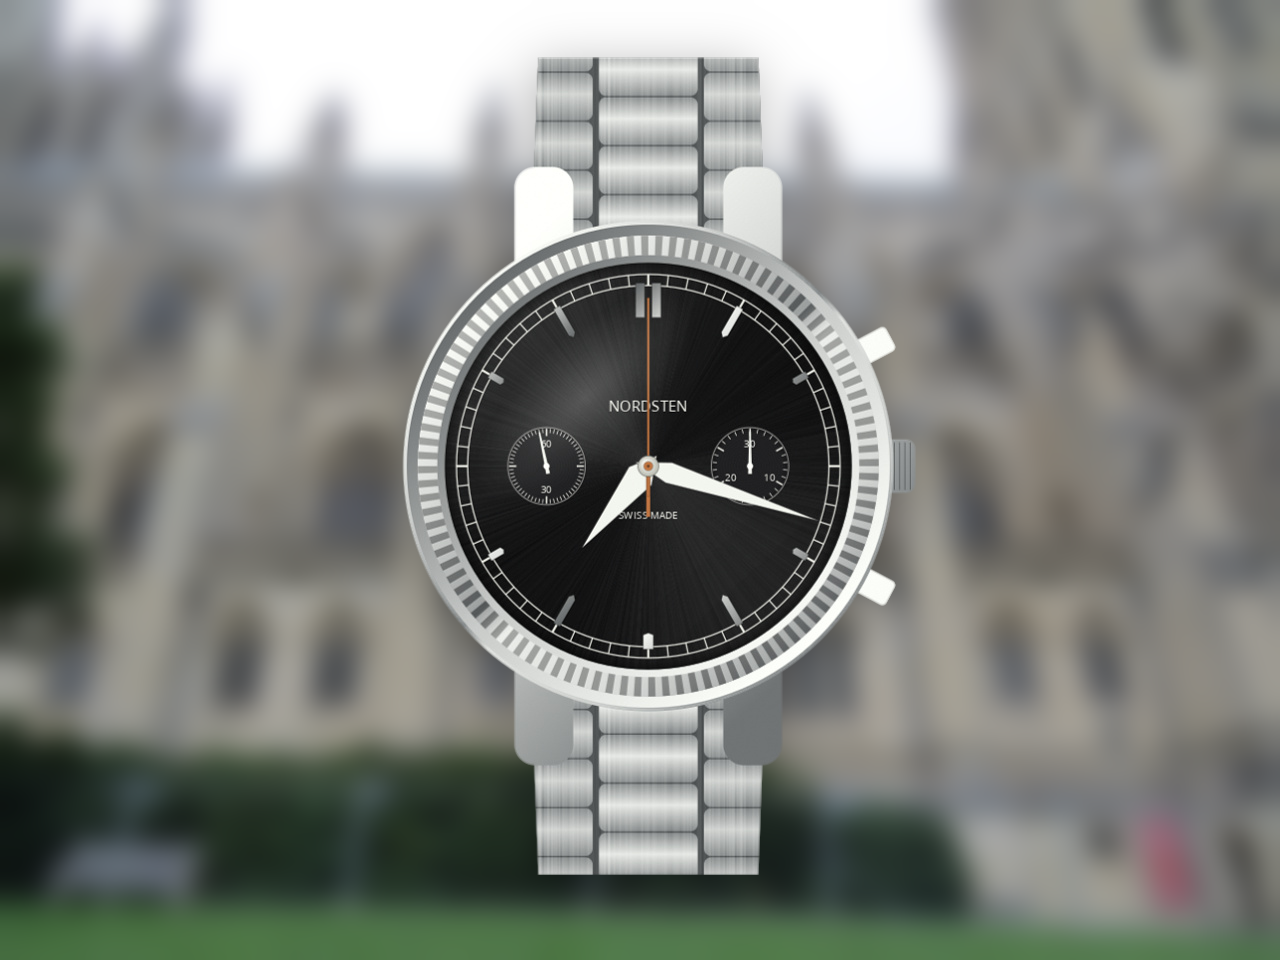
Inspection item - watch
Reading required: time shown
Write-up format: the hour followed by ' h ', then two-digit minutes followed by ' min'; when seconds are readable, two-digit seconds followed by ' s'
7 h 17 min 58 s
